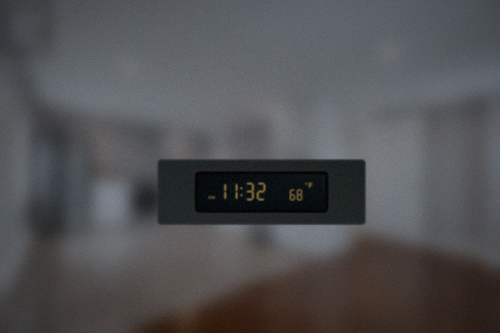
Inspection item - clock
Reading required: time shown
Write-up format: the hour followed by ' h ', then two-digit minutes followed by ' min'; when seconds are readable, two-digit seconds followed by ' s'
11 h 32 min
